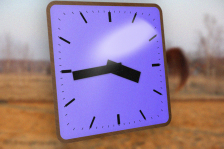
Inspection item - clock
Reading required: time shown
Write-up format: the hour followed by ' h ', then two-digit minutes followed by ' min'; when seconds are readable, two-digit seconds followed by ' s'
3 h 44 min
